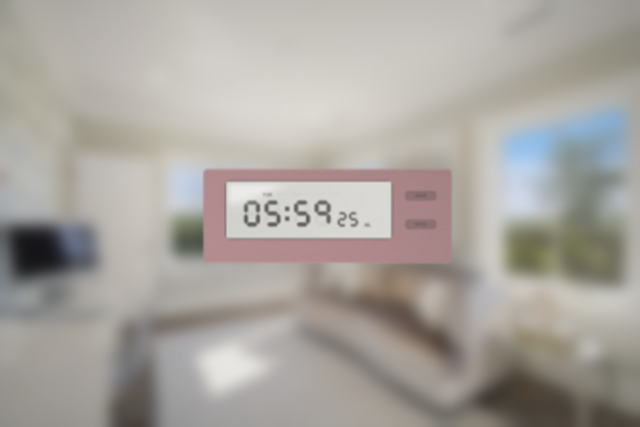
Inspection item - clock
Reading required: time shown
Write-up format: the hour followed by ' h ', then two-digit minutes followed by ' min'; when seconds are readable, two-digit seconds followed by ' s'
5 h 59 min 25 s
